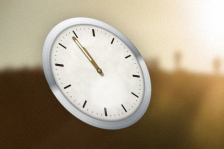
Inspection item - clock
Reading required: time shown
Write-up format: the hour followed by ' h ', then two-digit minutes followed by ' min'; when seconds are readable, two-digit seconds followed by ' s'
10 h 54 min
